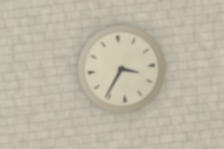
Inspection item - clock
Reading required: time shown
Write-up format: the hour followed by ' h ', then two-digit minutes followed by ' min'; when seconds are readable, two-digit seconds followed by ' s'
3 h 36 min
